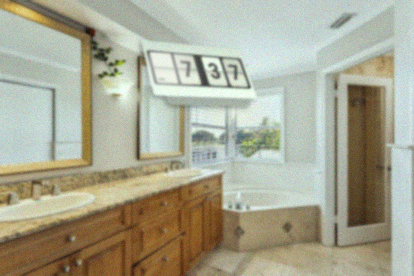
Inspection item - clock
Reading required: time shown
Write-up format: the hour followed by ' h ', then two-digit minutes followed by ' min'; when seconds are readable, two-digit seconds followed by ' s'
7 h 37 min
